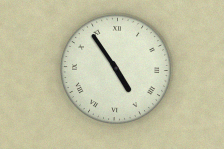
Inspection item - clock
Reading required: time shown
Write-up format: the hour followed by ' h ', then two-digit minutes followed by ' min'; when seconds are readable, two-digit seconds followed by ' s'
4 h 54 min
